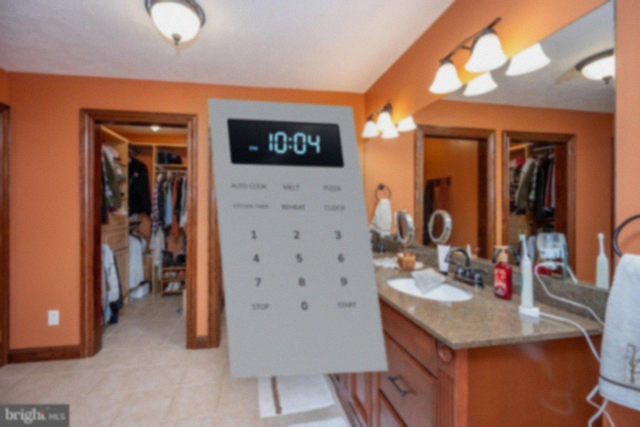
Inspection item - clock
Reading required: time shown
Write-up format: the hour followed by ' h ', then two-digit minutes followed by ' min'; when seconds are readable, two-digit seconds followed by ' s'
10 h 04 min
